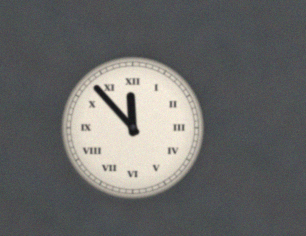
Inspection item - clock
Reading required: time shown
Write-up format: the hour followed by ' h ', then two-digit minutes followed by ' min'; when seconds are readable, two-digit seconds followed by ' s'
11 h 53 min
